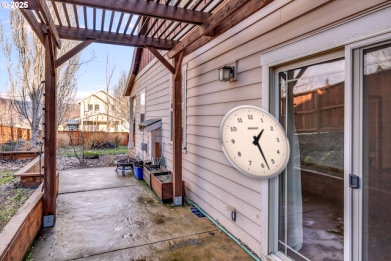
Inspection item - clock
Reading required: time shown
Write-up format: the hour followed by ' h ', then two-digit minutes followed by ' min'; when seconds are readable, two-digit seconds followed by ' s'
1 h 28 min
